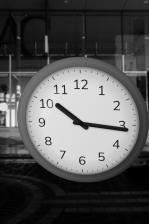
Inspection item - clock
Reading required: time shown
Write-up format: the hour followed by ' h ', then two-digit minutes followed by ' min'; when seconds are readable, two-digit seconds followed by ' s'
10 h 16 min
